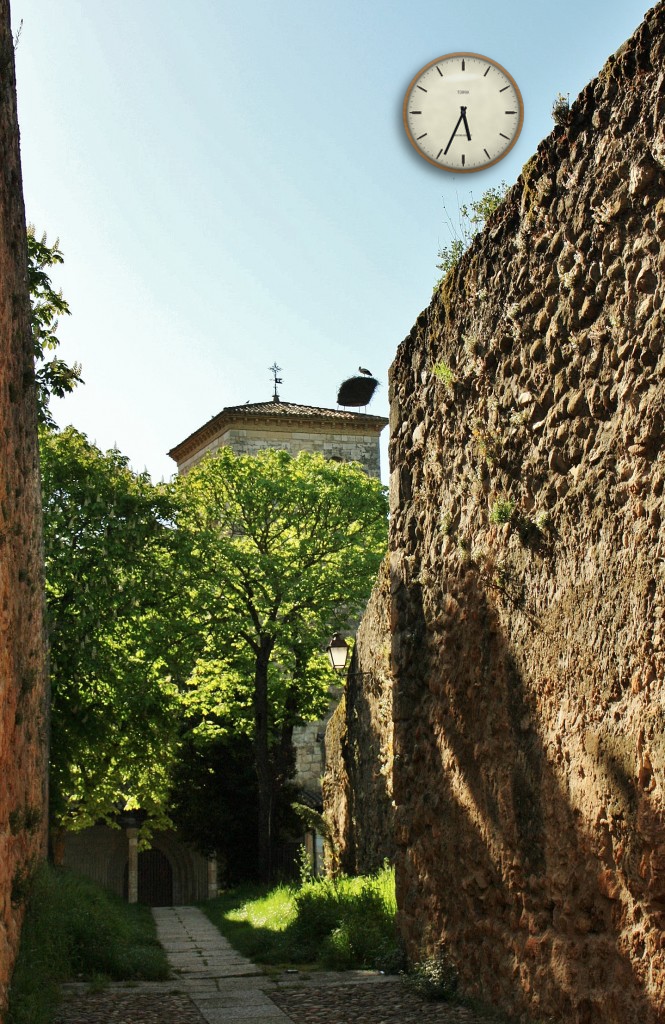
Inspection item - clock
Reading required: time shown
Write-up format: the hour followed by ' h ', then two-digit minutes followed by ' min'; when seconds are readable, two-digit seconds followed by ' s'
5 h 34 min
